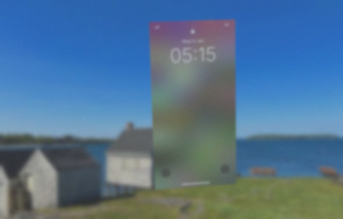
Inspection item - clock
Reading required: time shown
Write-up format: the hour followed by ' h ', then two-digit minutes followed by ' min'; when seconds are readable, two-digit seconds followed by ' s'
5 h 15 min
